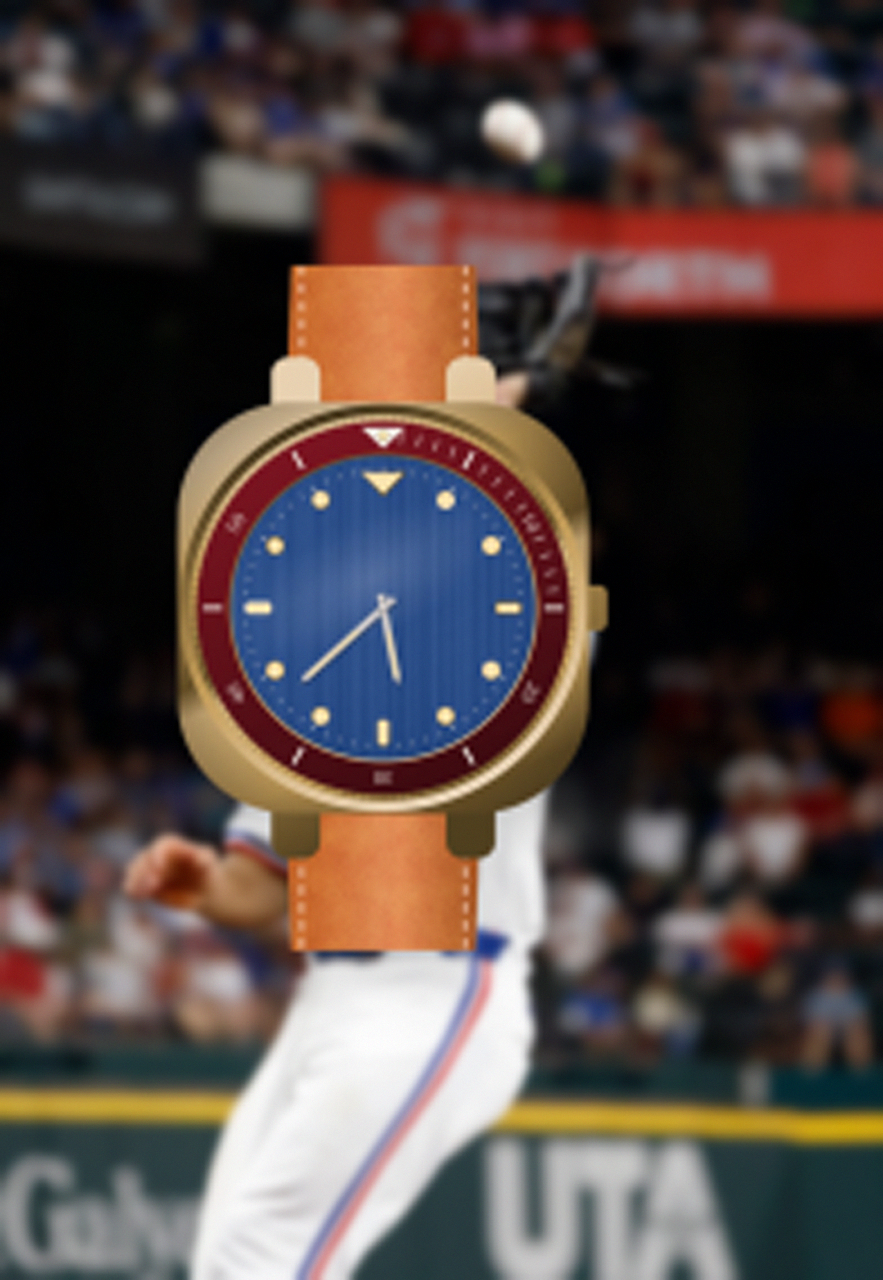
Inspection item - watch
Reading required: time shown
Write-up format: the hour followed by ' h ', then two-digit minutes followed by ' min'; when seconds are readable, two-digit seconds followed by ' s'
5 h 38 min
